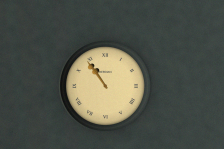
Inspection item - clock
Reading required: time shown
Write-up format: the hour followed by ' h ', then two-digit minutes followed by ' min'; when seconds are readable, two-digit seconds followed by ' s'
10 h 54 min
